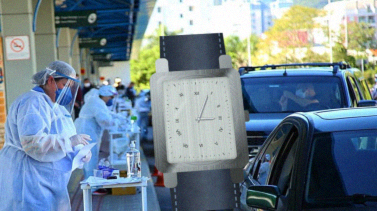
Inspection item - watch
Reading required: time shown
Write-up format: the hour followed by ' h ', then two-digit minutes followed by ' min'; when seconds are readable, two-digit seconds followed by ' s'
3 h 04 min
